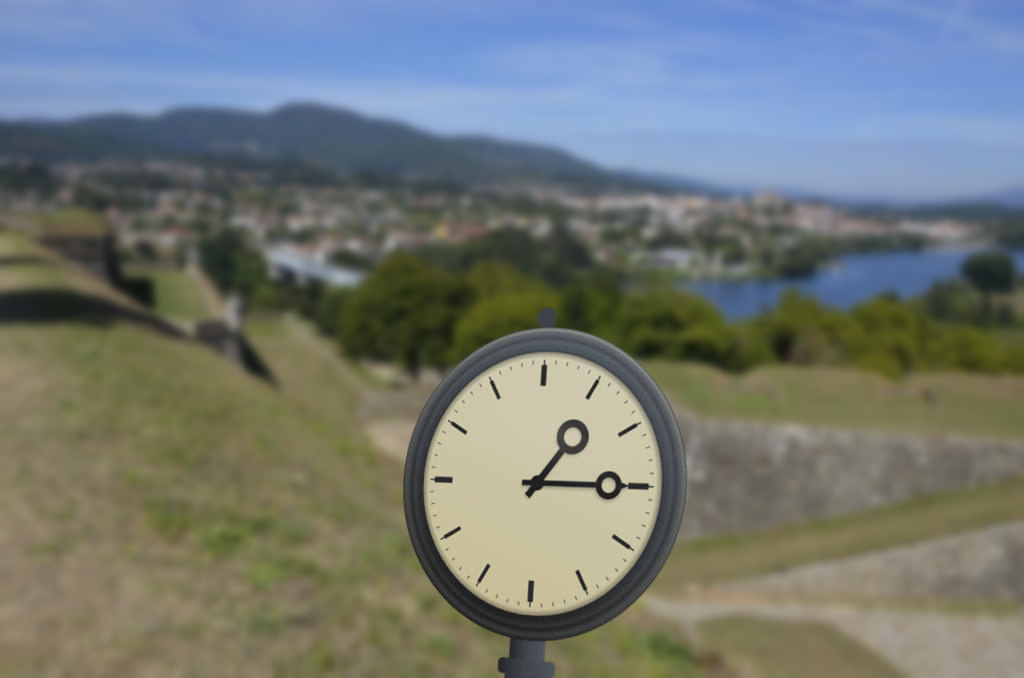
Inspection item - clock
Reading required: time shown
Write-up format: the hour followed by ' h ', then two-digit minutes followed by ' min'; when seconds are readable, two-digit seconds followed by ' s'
1 h 15 min
